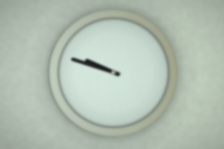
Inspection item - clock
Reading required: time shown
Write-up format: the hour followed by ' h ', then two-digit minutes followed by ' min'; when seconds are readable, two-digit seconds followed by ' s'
9 h 48 min
